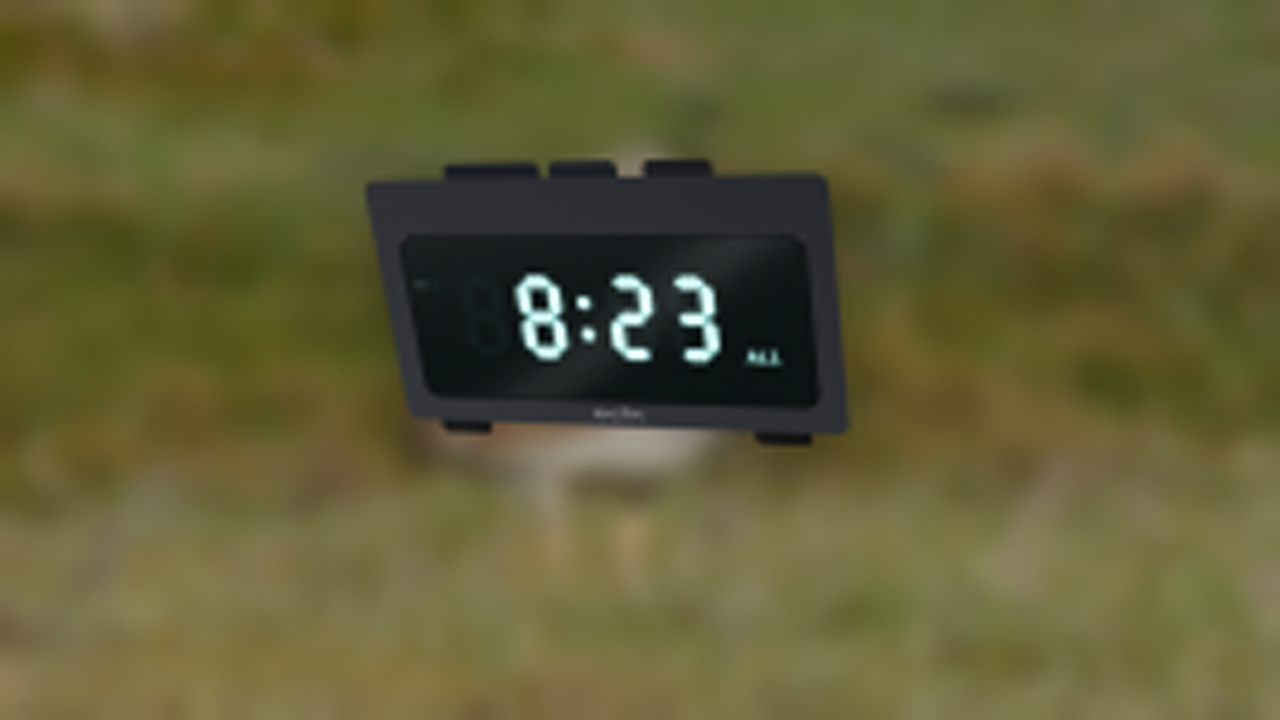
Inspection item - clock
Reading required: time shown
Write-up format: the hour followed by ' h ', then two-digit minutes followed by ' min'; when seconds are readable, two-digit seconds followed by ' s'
8 h 23 min
